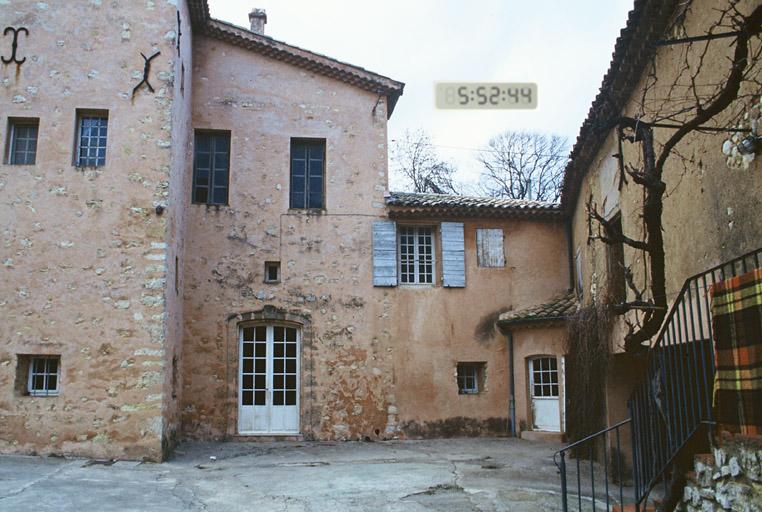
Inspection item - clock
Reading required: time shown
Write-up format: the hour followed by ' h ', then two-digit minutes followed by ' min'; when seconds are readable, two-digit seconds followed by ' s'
5 h 52 min 44 s
